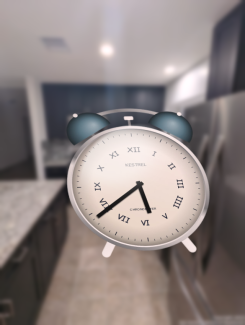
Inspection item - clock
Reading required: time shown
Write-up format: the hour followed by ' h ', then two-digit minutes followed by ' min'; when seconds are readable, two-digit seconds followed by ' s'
5 h 39 min
